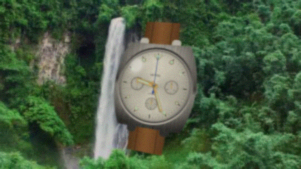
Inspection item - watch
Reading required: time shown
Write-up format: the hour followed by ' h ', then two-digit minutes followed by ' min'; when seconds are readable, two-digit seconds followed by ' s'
9 h 26 min
